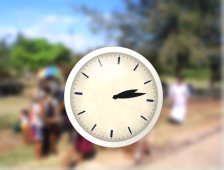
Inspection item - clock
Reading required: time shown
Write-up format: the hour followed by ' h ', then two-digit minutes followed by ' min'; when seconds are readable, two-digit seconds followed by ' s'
2 h 13 min
